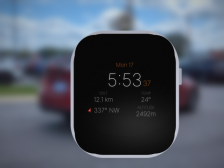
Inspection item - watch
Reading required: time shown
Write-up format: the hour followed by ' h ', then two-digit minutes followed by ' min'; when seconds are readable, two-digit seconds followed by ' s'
5 h 53 min 37 s
